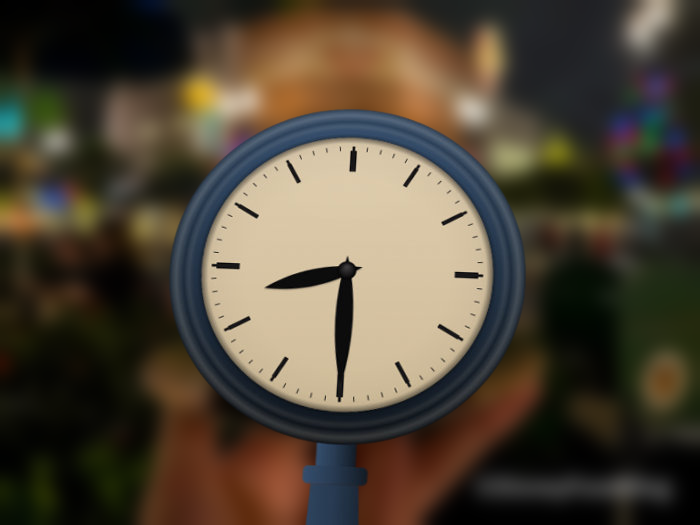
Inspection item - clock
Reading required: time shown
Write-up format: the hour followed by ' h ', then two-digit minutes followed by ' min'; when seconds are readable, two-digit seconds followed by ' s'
8 h 30 min
